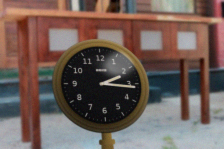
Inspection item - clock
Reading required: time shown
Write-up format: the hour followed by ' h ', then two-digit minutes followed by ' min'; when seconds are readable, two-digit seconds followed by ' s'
2 h 16 min
